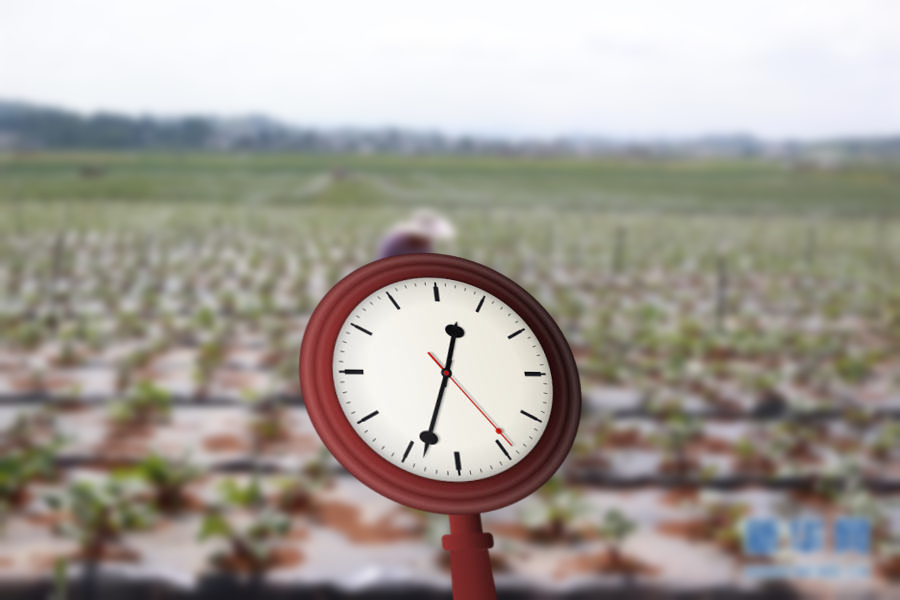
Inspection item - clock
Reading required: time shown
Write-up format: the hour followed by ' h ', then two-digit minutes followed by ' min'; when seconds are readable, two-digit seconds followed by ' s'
12 h 33 min 24 s
